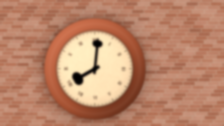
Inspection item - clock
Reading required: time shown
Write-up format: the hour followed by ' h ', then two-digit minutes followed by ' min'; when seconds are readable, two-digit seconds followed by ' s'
8 h 01 min
